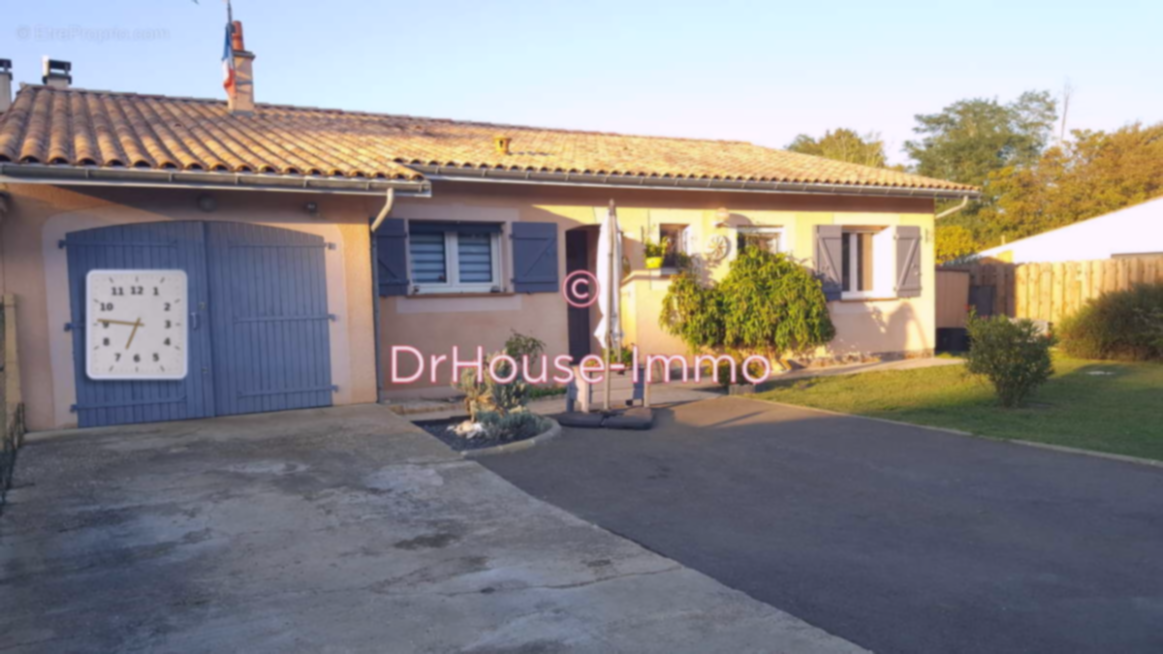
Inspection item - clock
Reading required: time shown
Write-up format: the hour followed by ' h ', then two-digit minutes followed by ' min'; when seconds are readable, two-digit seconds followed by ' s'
6 h 46 min
